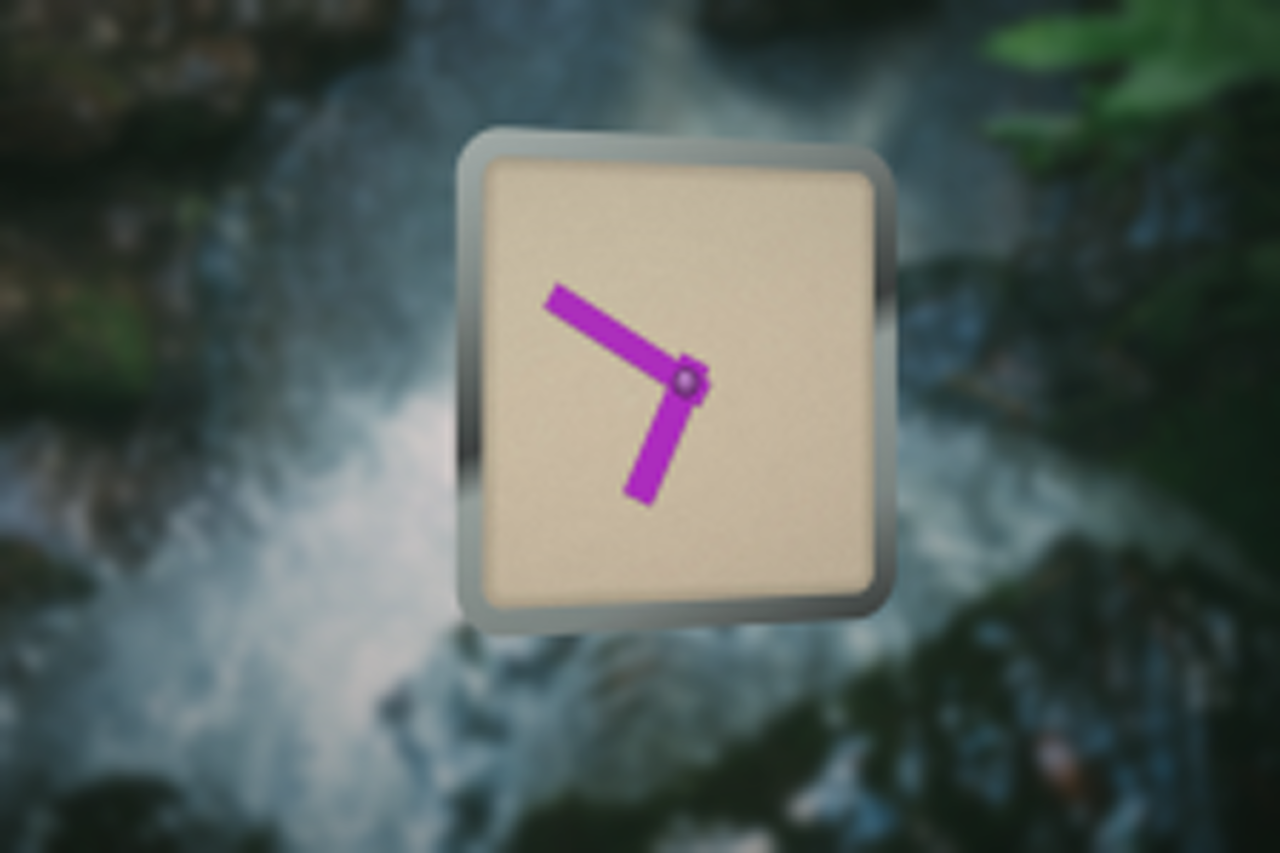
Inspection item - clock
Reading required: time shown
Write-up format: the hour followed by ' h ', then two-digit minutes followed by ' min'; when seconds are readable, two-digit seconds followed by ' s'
6 h 50 min
